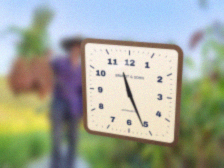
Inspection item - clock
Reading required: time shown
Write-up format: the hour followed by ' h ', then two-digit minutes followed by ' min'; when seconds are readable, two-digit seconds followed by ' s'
11 h 26 min
